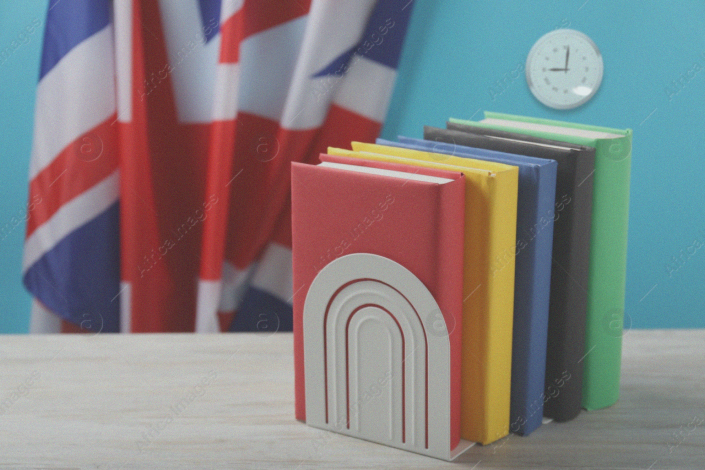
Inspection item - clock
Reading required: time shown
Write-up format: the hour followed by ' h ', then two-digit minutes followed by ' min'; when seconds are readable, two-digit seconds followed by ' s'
9 h 01 min
